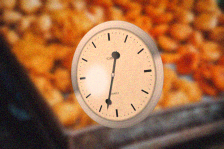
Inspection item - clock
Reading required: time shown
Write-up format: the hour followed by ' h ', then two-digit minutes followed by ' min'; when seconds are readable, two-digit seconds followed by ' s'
12 h 33 min
